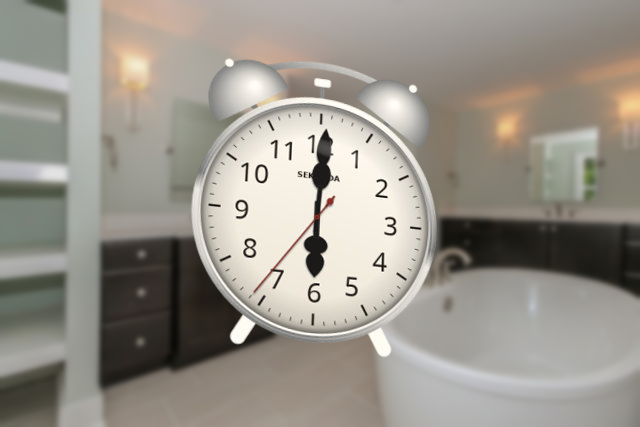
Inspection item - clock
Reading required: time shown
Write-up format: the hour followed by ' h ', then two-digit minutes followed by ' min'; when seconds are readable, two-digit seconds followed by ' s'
6 h 00 min 36 s
